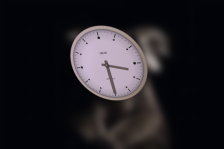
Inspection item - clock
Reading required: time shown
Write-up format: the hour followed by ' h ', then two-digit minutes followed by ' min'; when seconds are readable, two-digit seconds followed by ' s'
3 h 30 min
